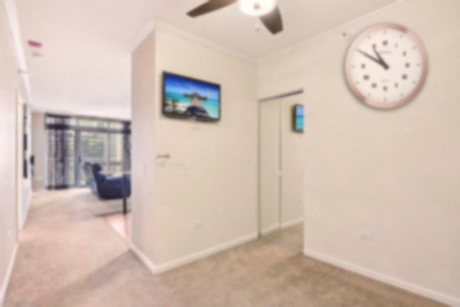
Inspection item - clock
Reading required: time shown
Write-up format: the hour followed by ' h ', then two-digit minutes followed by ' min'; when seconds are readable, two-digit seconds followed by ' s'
10 h 50 min
